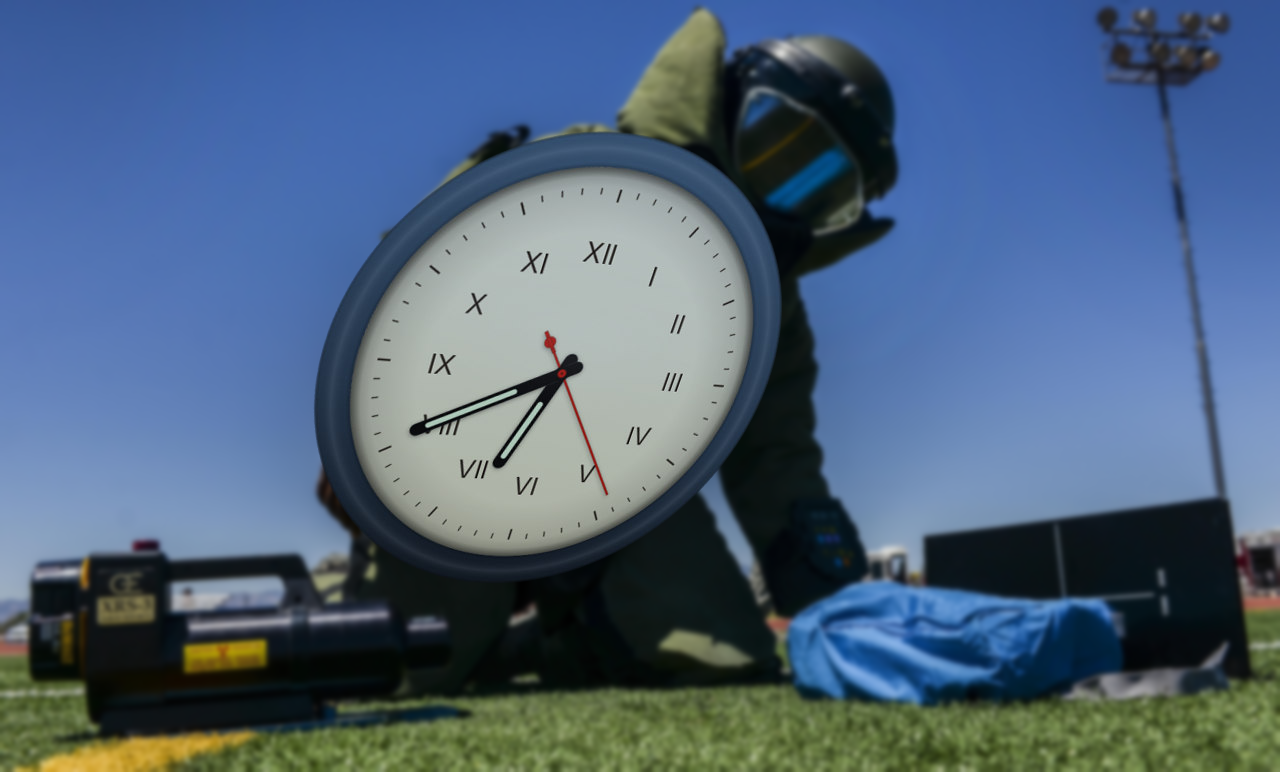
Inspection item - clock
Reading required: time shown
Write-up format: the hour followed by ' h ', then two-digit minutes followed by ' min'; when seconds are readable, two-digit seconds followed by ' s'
6 h 40 min 24 s
